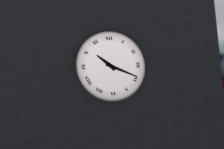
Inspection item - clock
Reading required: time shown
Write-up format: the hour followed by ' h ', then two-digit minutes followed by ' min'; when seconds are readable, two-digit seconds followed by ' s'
10 h 19 min
